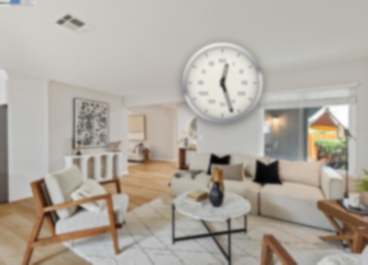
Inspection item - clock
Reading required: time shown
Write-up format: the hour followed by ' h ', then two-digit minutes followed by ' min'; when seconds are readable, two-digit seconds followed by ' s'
12 h 27 min
